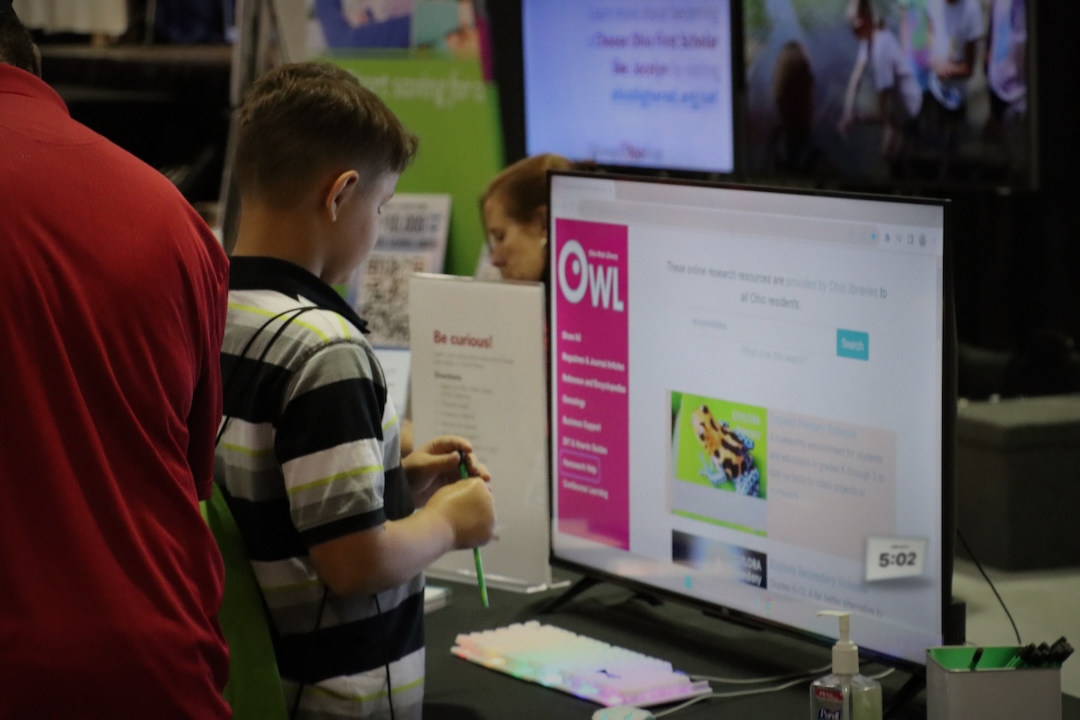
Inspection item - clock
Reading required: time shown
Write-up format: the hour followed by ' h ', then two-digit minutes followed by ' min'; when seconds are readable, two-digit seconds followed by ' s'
5 h 02 min
